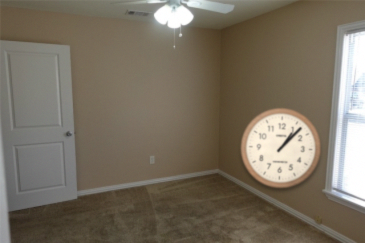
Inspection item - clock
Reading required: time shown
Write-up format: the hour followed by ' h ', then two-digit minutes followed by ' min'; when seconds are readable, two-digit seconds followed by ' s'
1 h 07 min
